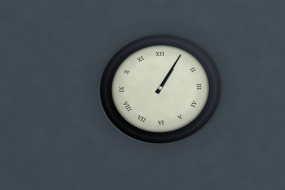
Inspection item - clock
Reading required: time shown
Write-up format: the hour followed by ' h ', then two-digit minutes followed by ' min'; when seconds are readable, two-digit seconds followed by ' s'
1 h 05 min
